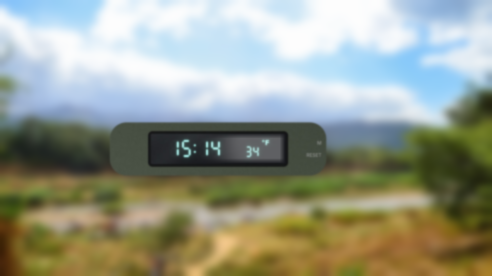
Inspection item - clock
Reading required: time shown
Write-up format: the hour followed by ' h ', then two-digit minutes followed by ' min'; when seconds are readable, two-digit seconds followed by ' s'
15 h 14 min
